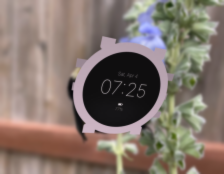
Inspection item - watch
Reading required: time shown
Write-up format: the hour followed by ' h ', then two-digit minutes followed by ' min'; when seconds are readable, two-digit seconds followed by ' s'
7 h 25 min
